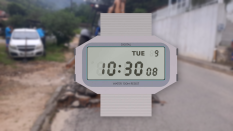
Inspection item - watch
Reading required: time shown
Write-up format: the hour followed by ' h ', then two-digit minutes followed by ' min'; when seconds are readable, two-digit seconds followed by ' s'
10 h 30 min 08 s
